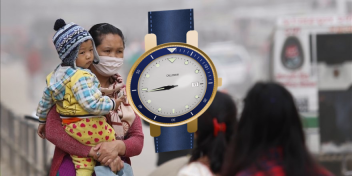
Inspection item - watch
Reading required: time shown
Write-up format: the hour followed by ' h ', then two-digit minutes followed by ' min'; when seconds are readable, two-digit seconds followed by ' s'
8 h 44 min
